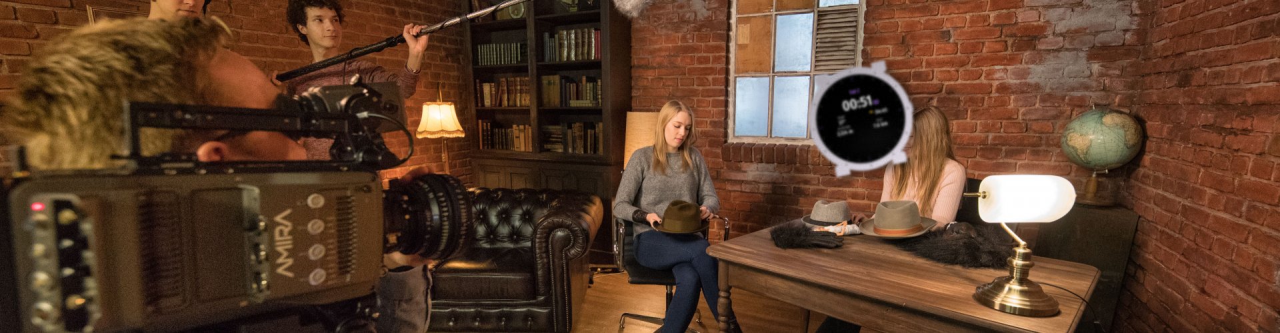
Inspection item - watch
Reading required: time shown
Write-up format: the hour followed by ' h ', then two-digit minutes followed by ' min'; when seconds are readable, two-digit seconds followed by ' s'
0 h 51 min
